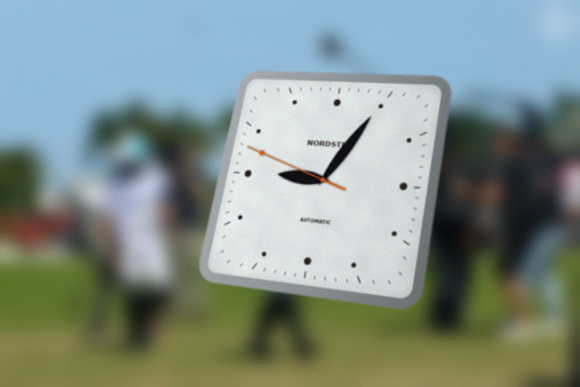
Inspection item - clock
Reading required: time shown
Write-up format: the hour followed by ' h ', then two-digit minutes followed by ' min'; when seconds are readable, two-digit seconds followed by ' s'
9 h 04 min 48 s
